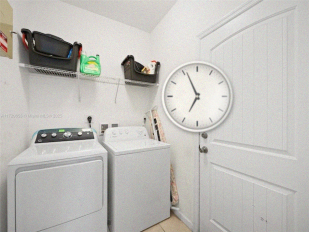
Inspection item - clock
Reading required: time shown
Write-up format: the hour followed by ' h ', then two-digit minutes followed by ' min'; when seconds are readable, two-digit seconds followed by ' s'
6 h 56 min
